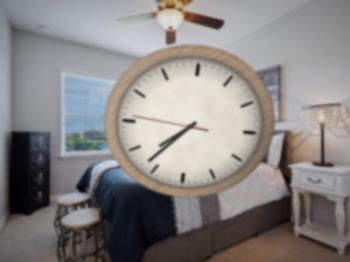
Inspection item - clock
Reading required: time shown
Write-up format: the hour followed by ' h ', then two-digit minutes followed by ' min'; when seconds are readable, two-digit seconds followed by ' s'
7 h 36 min 46 s
